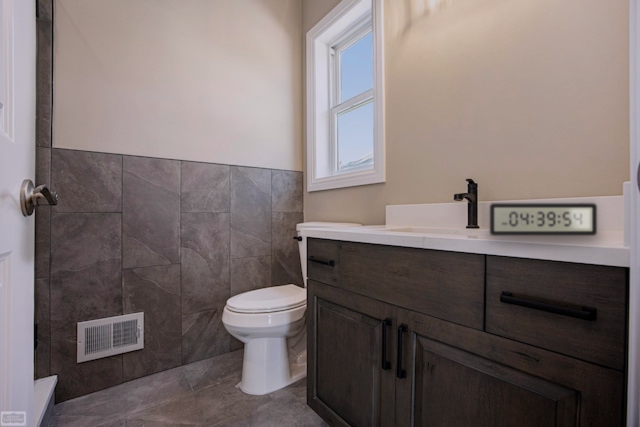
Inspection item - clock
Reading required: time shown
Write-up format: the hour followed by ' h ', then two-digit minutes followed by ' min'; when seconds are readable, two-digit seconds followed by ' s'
4 h 39 min 54 s
